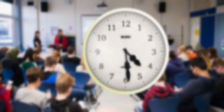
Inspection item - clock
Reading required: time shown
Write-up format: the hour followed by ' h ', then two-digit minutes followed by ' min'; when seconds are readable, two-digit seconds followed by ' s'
4 h 29 min
